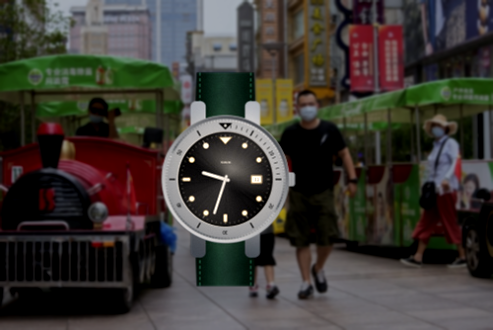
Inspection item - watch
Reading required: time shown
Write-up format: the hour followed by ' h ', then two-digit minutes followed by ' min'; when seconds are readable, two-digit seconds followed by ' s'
9 h 33 min
